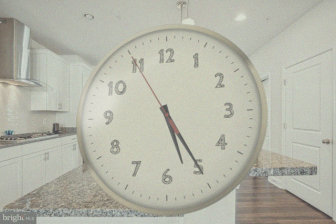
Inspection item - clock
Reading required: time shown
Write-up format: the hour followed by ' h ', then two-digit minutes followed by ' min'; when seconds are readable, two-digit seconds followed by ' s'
5 h 24 min 55 s
